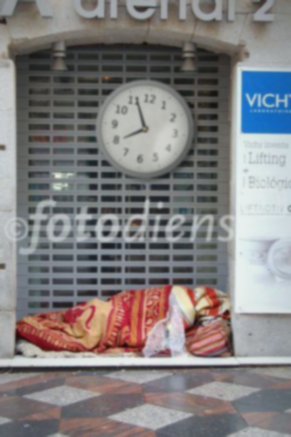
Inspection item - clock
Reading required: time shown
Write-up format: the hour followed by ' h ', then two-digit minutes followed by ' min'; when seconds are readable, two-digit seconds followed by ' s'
7 h 56 min
